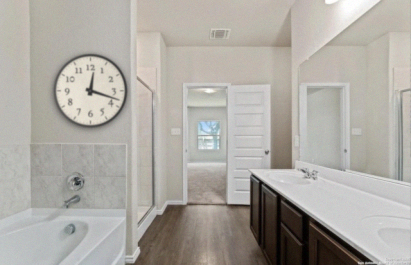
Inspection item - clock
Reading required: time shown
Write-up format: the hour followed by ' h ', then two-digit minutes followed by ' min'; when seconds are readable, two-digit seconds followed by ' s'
12 h 18 min
